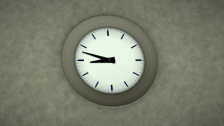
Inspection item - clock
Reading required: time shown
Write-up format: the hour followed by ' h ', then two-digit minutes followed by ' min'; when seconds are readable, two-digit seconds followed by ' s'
8 h 48 min
